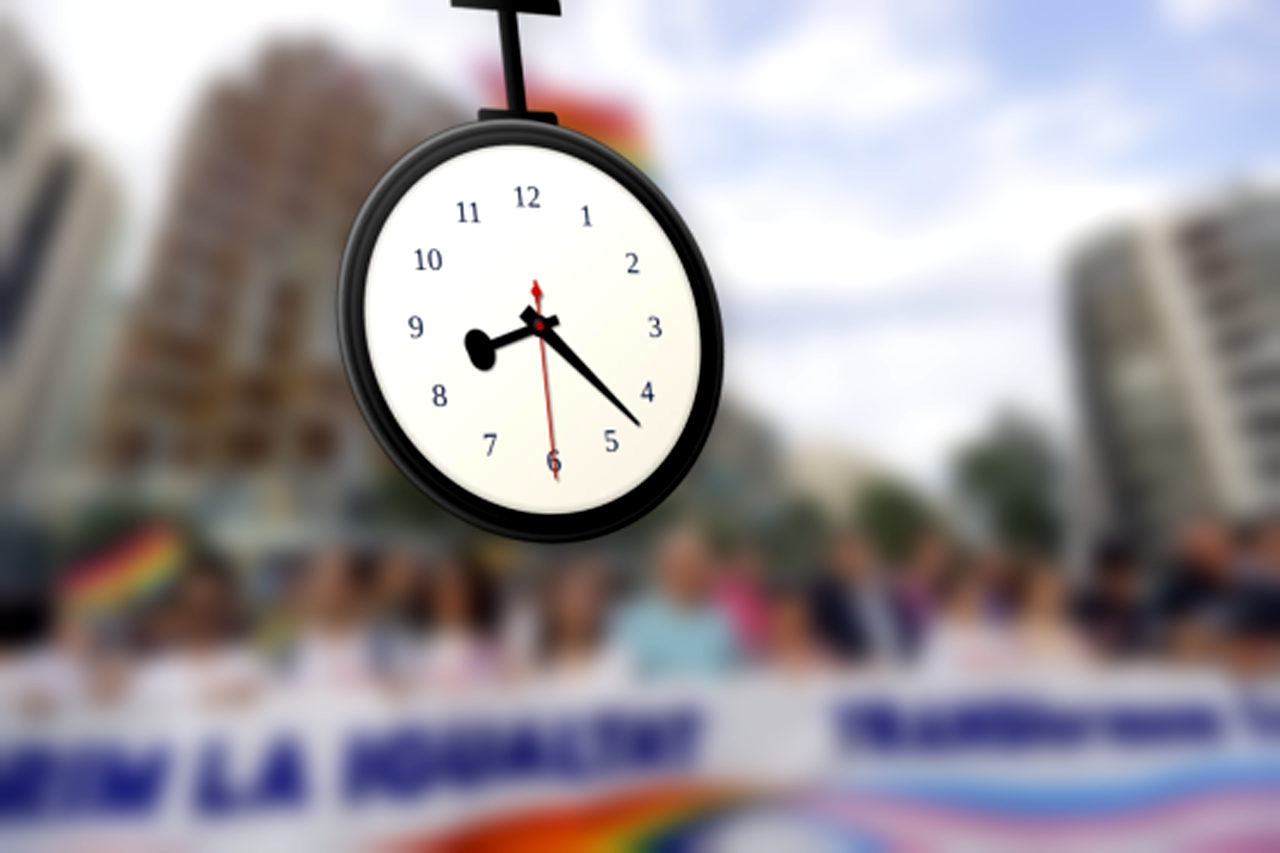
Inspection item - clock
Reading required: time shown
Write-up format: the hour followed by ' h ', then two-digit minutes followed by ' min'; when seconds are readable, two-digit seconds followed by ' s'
8 h 22 min 30 s
